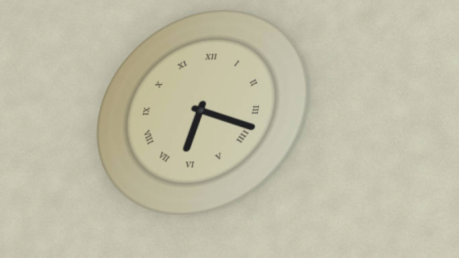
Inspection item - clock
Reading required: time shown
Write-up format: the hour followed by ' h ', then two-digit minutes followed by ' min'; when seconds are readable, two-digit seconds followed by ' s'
6 h 18 min
